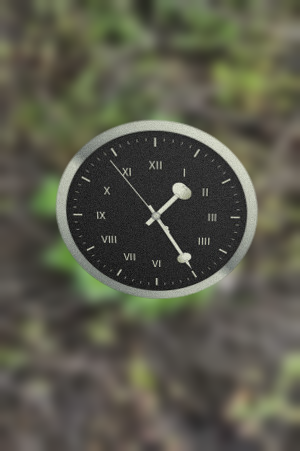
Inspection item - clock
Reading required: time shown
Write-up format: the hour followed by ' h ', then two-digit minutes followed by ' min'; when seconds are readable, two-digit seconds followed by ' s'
1 h 24 min 54 s
